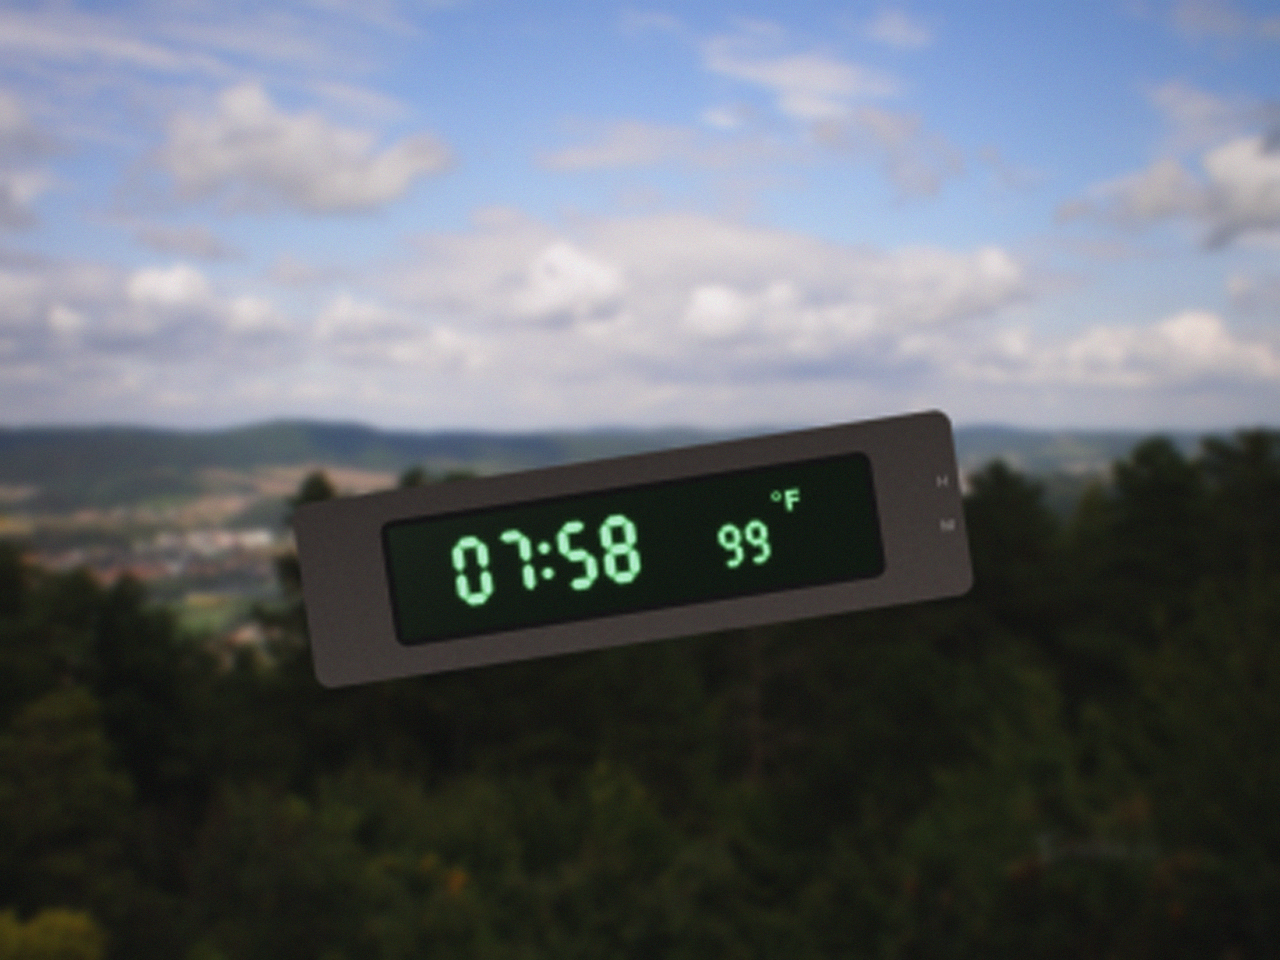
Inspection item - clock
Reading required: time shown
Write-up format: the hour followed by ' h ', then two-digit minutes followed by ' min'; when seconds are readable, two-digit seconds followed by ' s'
7 h 58 min
